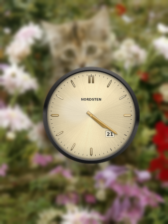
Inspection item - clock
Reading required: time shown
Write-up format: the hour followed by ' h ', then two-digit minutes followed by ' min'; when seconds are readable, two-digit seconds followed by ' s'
4 h 21 min
